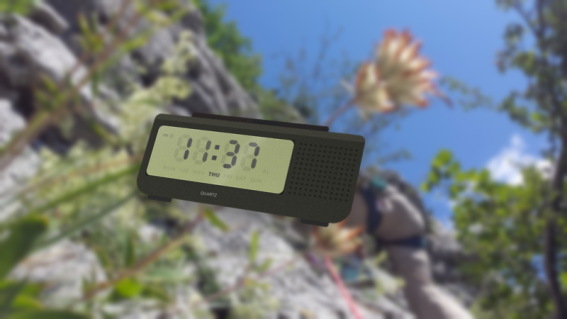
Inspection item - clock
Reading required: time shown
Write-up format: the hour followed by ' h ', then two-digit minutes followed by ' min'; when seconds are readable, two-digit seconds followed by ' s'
11 h 37 min
